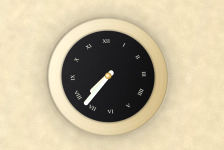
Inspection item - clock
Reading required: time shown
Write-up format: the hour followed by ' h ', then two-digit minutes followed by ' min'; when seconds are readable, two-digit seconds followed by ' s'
7 h 37 min
